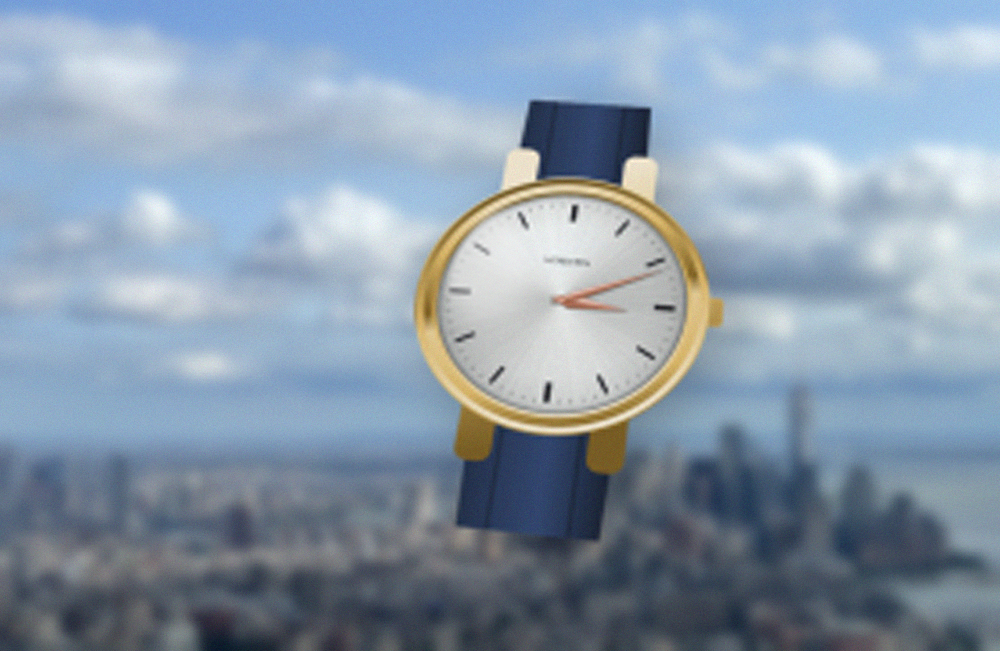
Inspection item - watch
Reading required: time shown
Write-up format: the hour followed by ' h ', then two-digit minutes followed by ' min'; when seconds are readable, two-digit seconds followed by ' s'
3 h 11 min
